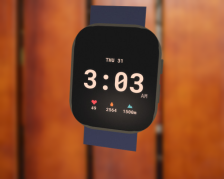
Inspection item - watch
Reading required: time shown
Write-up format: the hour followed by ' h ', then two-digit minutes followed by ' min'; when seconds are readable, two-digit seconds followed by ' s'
3 h 03 min
